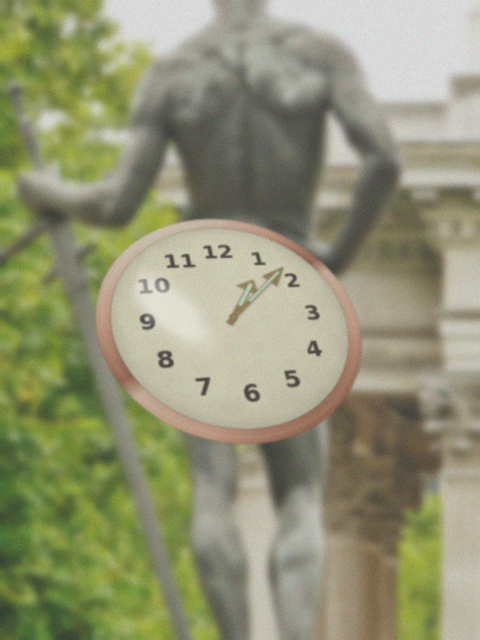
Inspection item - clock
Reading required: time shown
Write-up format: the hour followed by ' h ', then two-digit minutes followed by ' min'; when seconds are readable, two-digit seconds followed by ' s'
1 h 08 min
